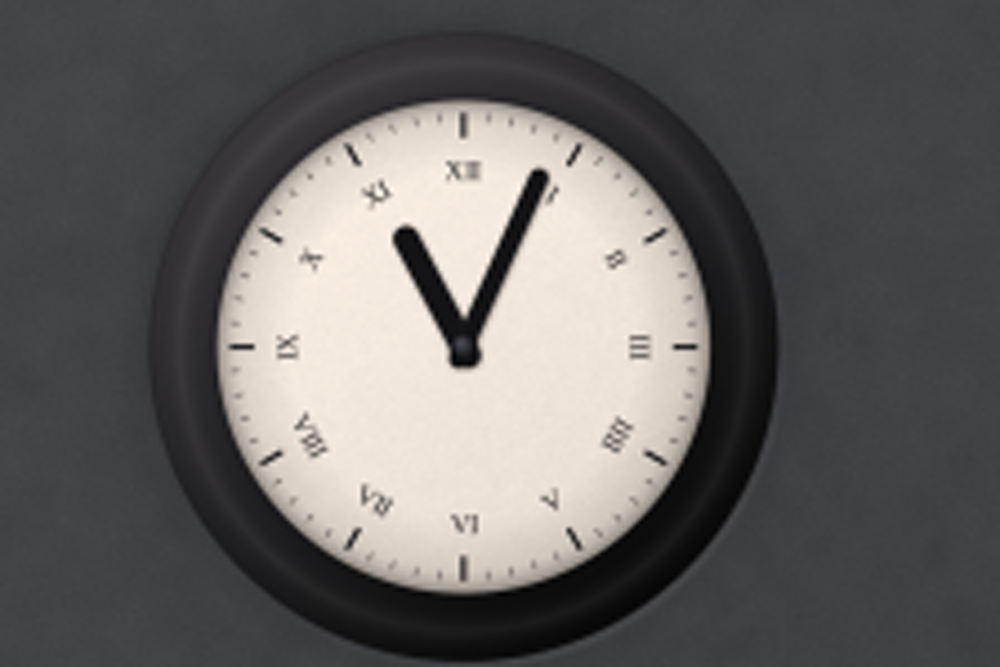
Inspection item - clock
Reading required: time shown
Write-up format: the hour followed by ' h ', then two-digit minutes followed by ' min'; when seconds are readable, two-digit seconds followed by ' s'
11 h 04 min
